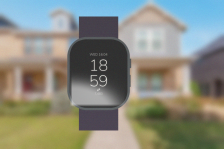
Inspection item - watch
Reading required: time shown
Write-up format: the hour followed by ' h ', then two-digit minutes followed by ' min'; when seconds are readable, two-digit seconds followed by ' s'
18 h 59 min
